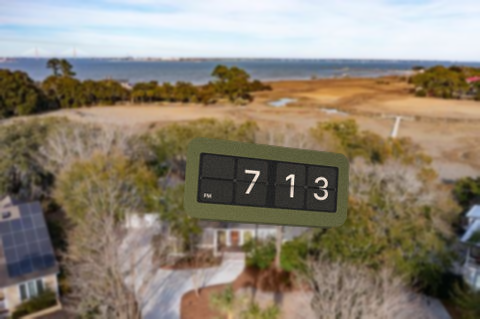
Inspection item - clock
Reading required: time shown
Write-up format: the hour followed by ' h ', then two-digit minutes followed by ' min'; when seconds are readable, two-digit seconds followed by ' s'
7 h 13 min
